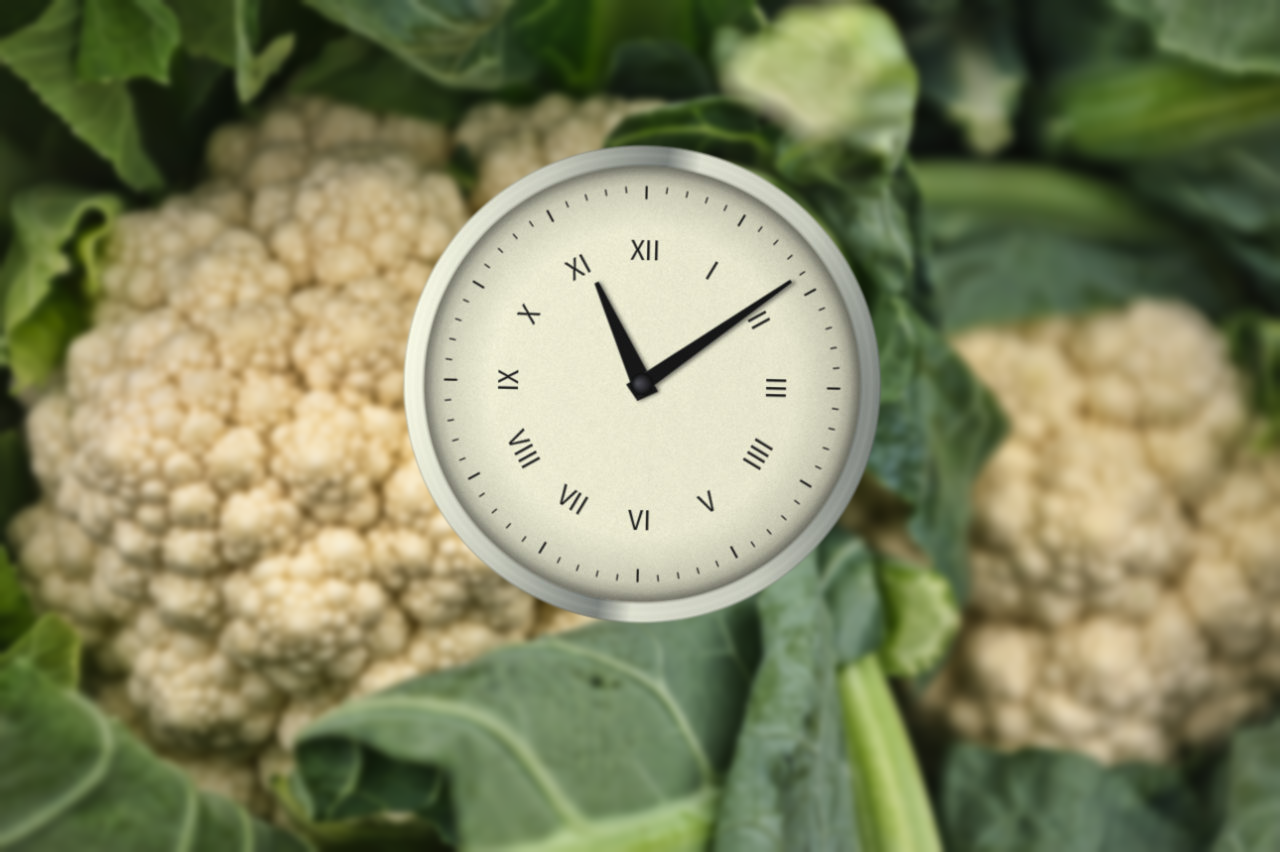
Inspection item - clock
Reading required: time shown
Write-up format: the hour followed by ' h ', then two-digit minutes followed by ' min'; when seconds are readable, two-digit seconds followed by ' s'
11 h 09 min
